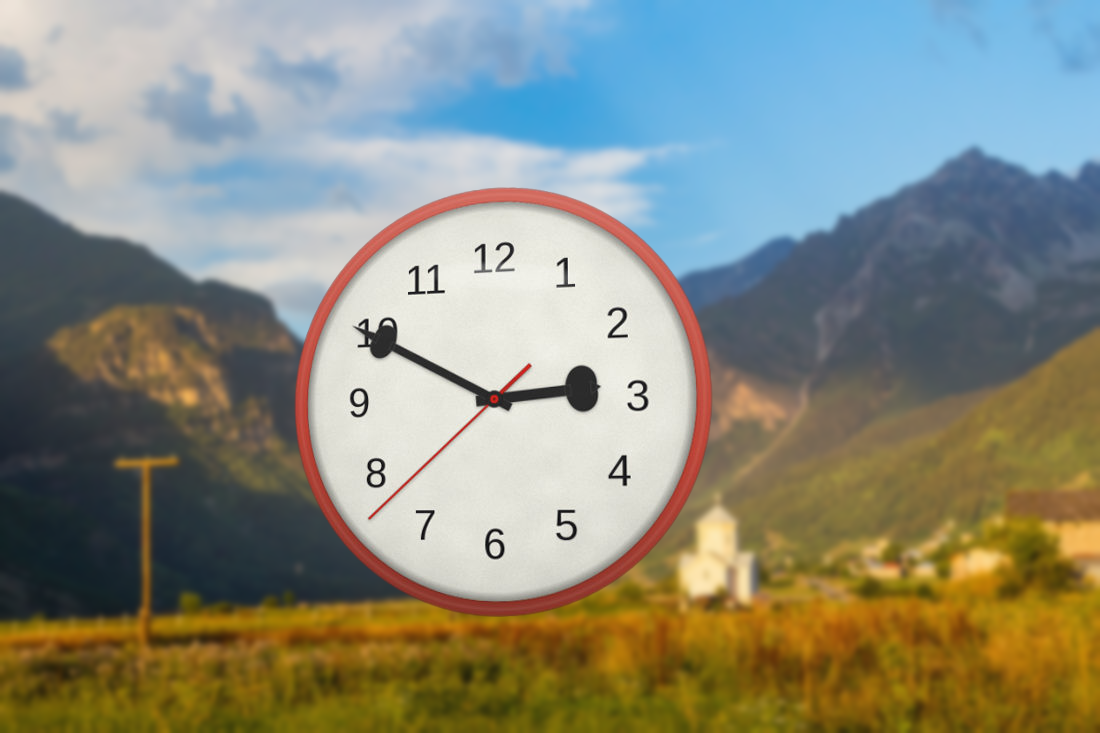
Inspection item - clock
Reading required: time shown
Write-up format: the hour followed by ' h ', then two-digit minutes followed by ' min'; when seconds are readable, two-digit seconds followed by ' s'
2 h 49 min 38 s
